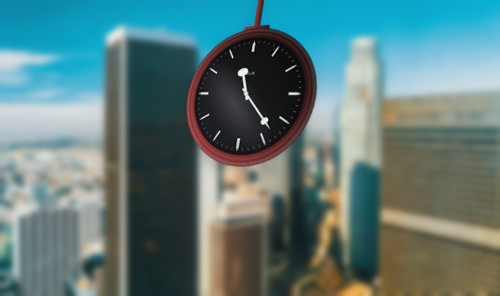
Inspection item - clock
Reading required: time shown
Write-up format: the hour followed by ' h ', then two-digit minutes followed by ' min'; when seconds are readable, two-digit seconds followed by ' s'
11 h 23 min
